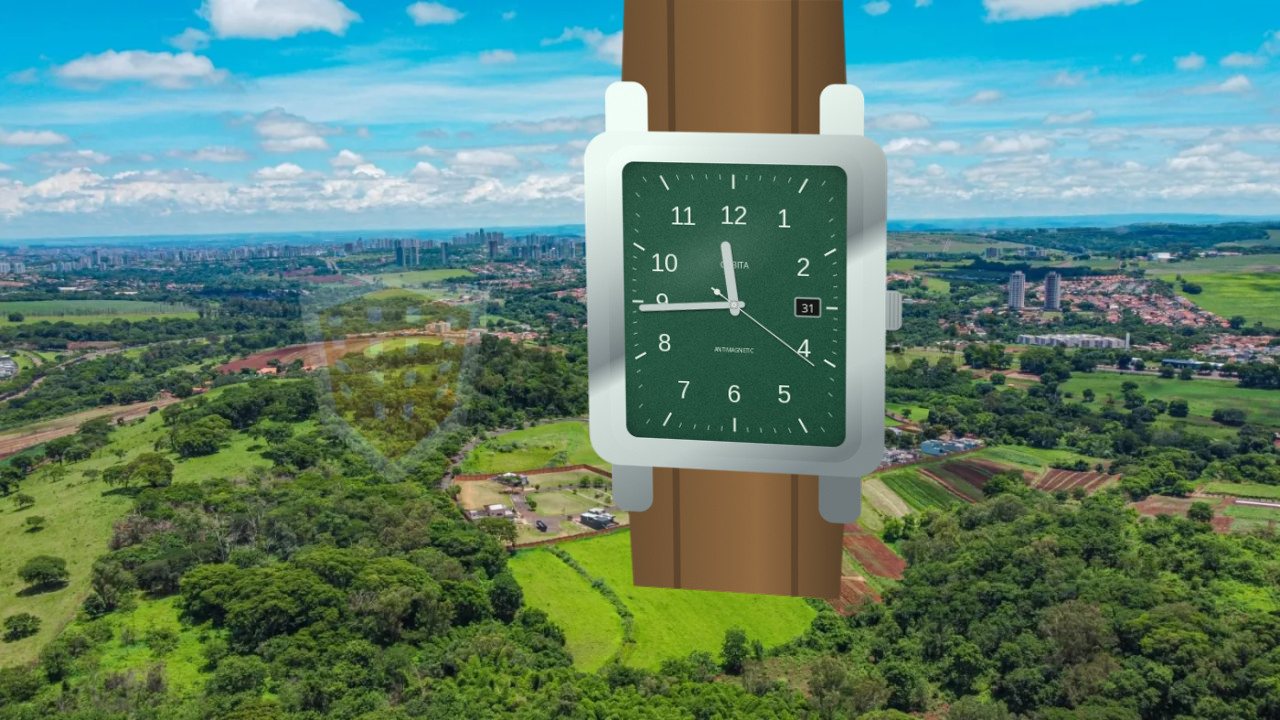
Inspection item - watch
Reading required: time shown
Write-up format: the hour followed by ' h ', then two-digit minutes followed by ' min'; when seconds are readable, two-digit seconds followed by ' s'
11 h 44 min 21 s
